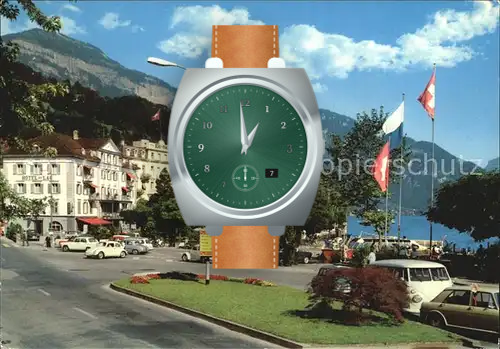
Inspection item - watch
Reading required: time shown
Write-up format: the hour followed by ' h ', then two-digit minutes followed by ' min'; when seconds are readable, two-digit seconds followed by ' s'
12 h 59 min
